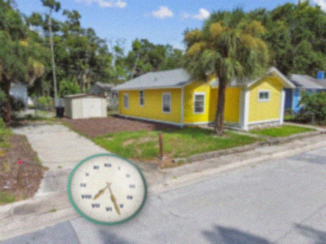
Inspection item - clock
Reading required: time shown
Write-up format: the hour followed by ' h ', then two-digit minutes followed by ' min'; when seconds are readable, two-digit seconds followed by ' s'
7 h 27 min
